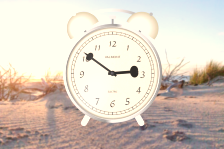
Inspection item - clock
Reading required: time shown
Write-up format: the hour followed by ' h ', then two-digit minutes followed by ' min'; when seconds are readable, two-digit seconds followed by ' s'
2 h 51 min
